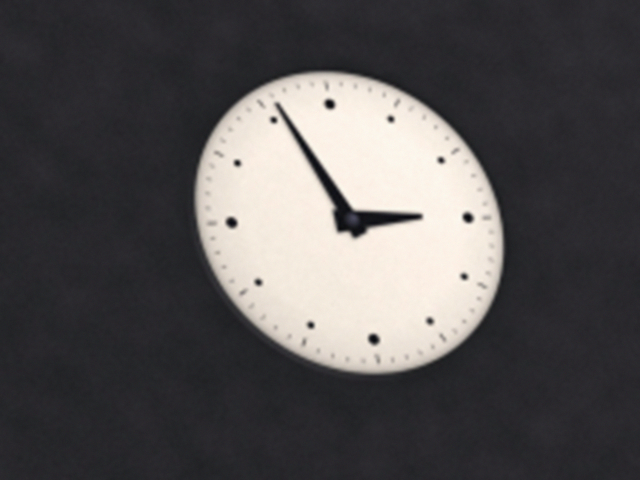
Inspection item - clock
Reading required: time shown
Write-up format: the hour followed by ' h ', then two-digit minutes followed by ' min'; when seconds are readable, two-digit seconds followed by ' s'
2 h 56 min
